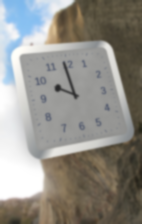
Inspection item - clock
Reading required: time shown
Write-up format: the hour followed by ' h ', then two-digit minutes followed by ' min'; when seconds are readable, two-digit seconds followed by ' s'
9 h 59 min
